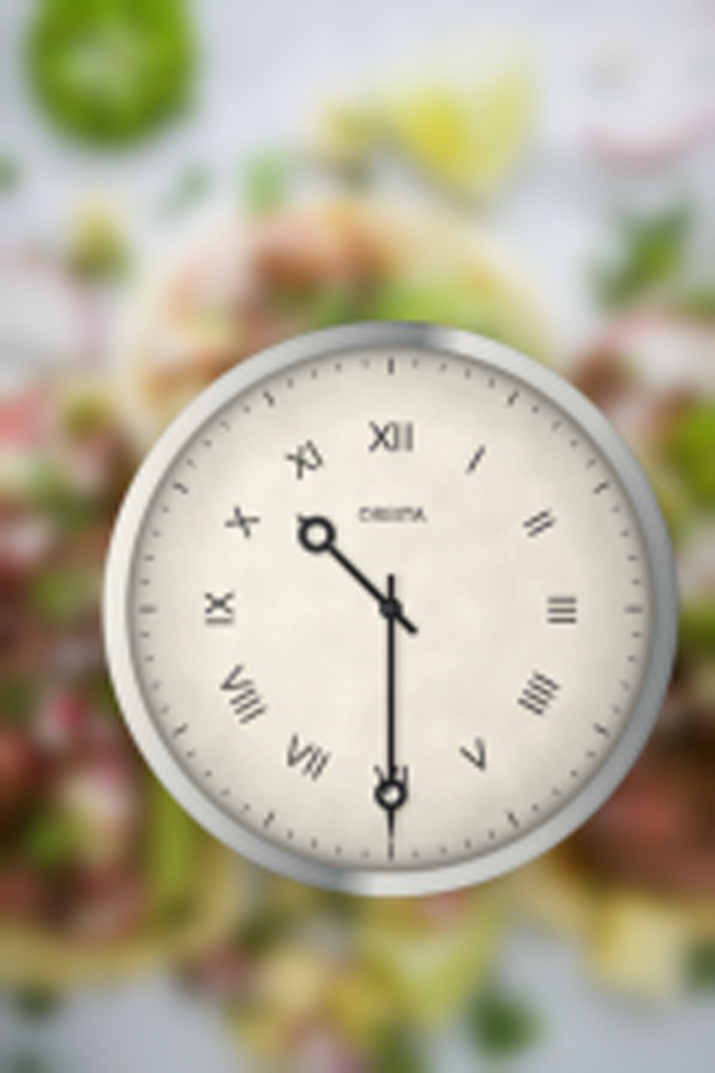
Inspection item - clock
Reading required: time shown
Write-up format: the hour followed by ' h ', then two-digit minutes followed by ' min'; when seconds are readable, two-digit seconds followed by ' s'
10 h 30 min
